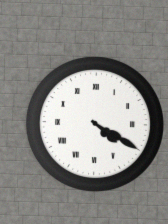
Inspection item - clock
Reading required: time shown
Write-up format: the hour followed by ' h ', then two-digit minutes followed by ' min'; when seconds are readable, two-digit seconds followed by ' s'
4 h 20 min
